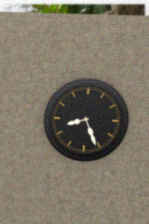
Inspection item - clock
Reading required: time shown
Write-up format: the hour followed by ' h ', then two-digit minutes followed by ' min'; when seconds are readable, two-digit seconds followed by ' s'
8 h 26 min
